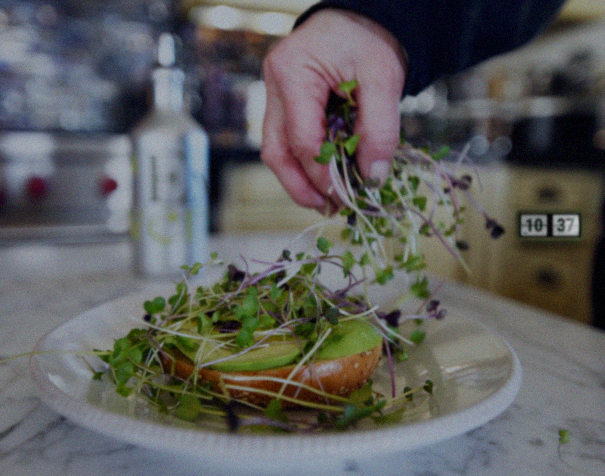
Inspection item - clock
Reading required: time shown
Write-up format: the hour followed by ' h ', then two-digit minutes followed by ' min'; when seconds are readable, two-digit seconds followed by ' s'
10 h 37 min
